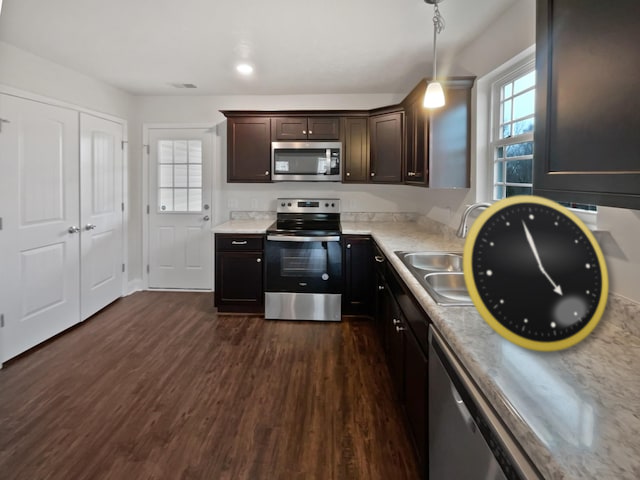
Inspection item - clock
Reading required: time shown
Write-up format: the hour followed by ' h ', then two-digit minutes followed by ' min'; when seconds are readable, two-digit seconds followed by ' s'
4 h 58 min
